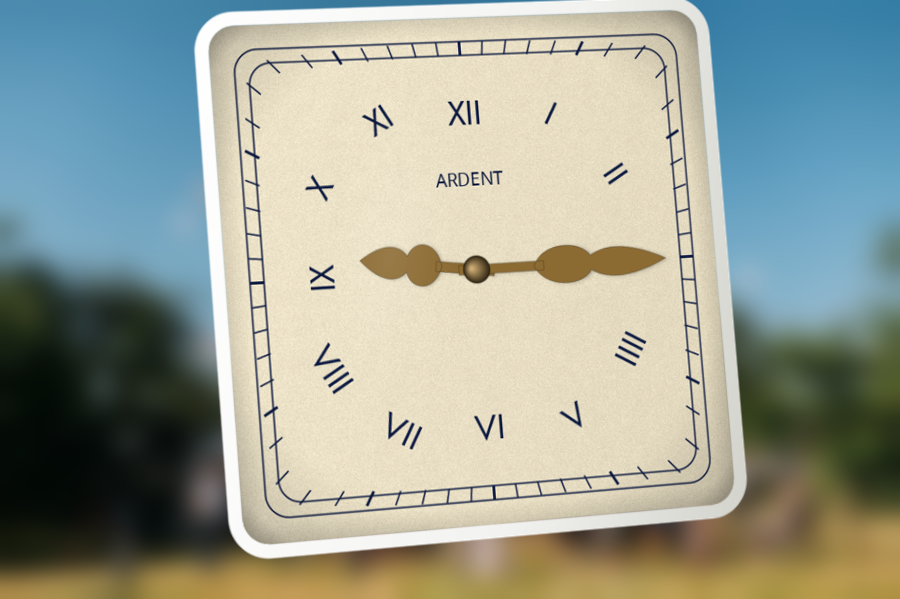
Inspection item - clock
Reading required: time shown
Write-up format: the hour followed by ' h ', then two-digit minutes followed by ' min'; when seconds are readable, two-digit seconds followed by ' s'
9 h 15 min
